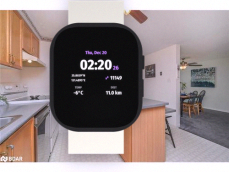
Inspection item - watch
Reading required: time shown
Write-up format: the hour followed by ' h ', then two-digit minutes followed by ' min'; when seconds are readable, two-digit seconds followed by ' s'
2 h 20 min
